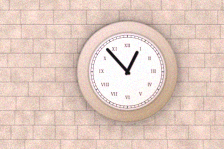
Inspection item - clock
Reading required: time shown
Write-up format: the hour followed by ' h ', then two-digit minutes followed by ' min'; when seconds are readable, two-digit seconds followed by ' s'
12 h 53 min
